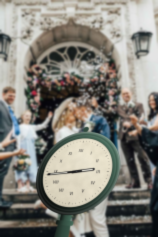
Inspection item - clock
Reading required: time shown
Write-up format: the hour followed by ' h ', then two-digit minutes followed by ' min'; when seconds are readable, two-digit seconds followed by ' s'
2 h 44 min
